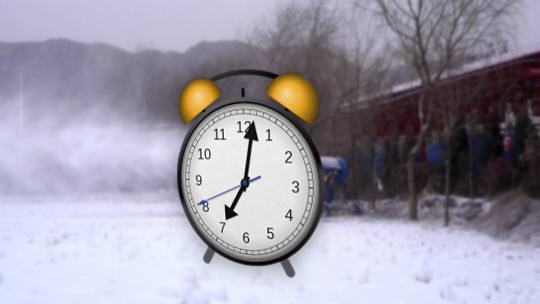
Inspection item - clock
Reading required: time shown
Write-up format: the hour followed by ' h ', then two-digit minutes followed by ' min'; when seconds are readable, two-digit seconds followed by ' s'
7 h 01 min 41 s
